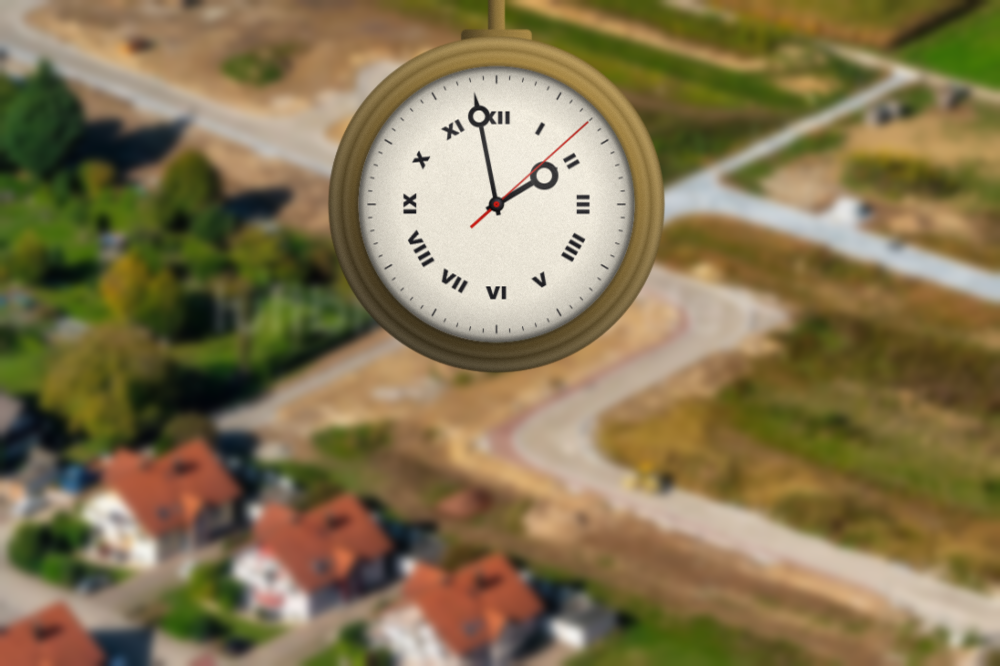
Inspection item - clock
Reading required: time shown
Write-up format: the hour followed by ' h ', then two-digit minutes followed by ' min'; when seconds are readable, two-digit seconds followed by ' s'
1 h 58 min 08 s
